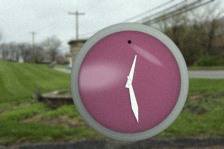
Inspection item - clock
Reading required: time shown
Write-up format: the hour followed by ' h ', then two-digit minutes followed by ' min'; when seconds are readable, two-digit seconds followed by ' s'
12 h 28 min
